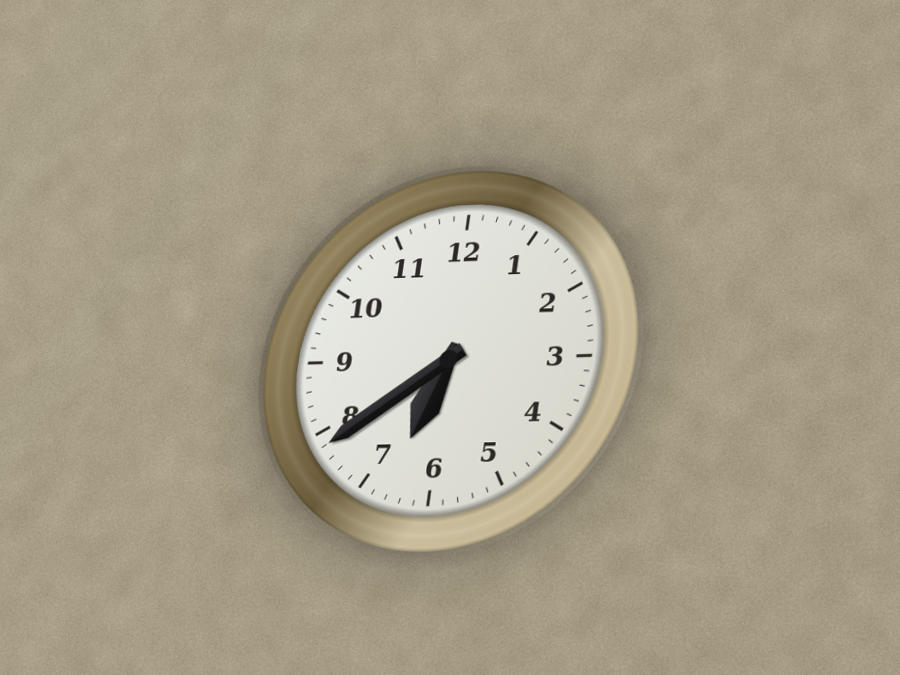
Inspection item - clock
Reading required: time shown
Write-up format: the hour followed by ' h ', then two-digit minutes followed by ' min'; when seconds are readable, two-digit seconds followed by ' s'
6 h 39 min
